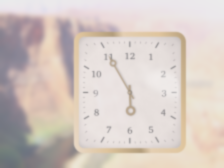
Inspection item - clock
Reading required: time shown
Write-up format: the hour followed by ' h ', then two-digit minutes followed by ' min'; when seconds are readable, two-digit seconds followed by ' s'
5 h 55 min
